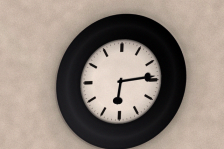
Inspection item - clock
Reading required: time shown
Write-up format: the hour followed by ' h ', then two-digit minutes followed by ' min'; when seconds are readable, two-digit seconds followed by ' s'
6 h 14 min
